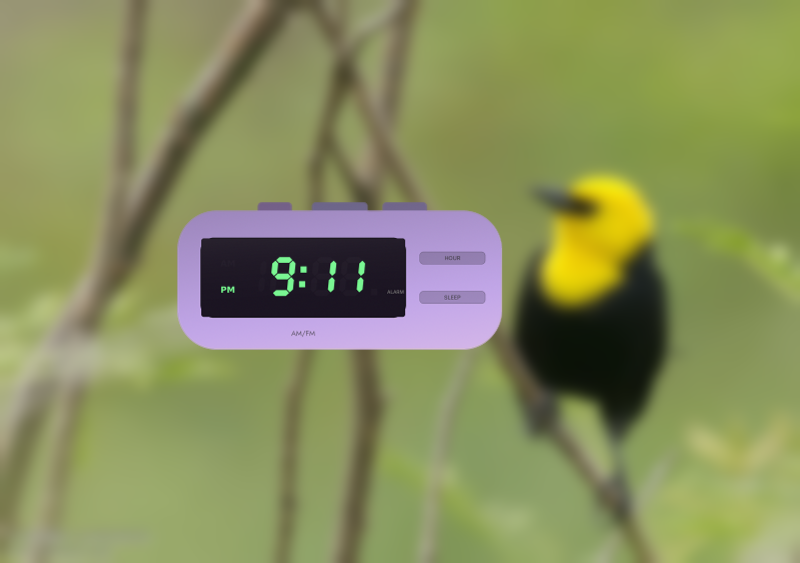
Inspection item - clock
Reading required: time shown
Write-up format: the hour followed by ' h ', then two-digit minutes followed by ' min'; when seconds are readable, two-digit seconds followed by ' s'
9 h 11 min
